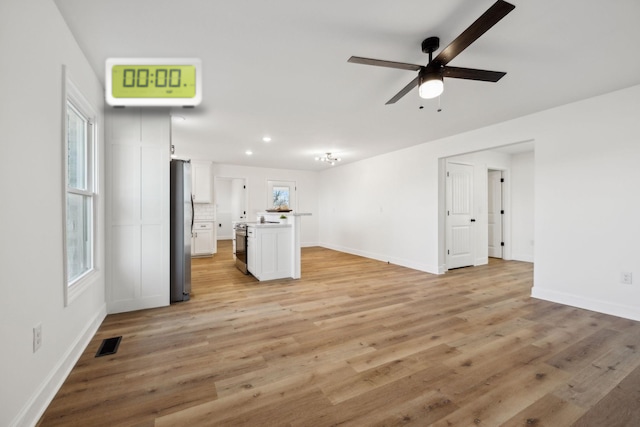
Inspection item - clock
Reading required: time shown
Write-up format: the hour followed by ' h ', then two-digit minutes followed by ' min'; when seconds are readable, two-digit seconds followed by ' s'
0 h 00 min
